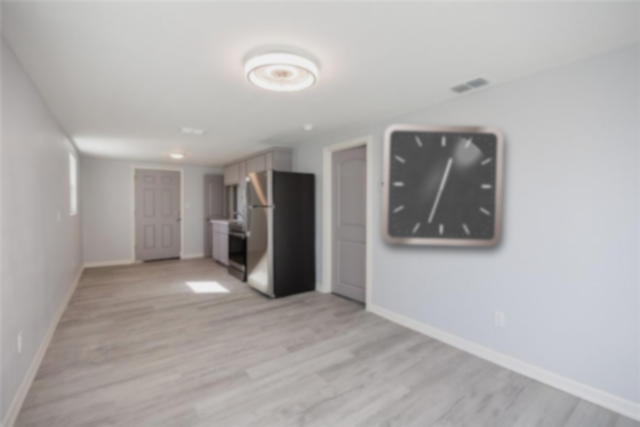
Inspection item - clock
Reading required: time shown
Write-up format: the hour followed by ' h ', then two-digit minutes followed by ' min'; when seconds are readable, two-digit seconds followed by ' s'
12 h 33 min
